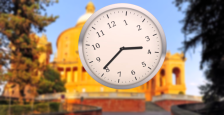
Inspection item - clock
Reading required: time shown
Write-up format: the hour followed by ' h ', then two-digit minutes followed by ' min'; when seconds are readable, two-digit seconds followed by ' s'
3 h 41 min
